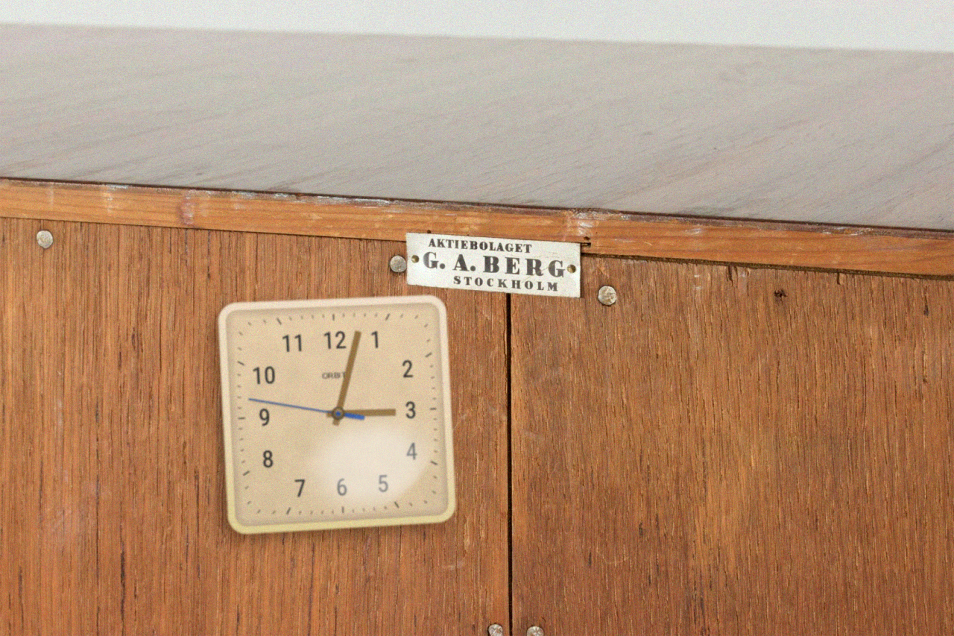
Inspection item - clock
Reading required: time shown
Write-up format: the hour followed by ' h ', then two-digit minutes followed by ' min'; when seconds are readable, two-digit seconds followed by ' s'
3 h 02 min 47 s
